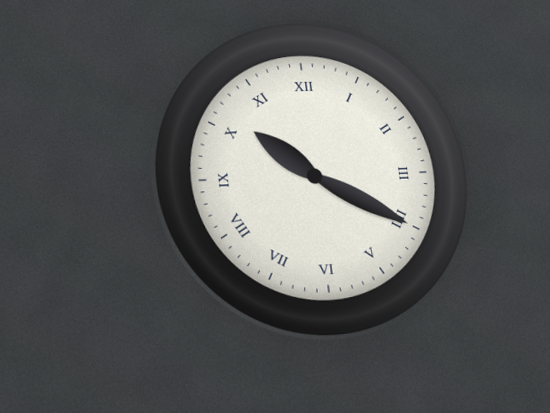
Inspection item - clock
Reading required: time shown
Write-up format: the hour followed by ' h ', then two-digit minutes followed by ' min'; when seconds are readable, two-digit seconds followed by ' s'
10 h 20 min
